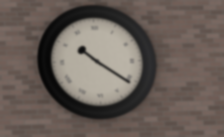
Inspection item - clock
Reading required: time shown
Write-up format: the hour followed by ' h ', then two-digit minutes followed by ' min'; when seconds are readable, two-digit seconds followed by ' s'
10 h 21 min
